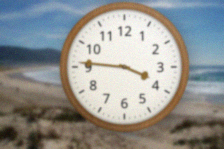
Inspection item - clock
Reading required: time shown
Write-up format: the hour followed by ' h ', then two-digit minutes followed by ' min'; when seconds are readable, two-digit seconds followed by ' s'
3 h 46 min
